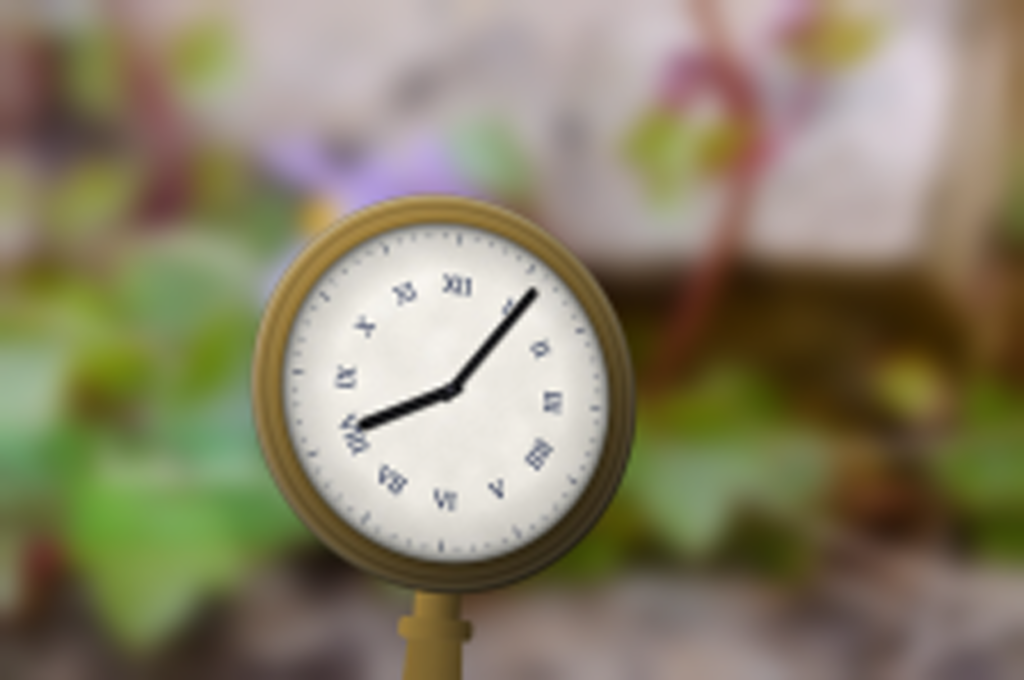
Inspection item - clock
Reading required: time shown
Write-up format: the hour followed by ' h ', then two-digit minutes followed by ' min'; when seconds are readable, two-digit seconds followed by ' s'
8 h 06 min
